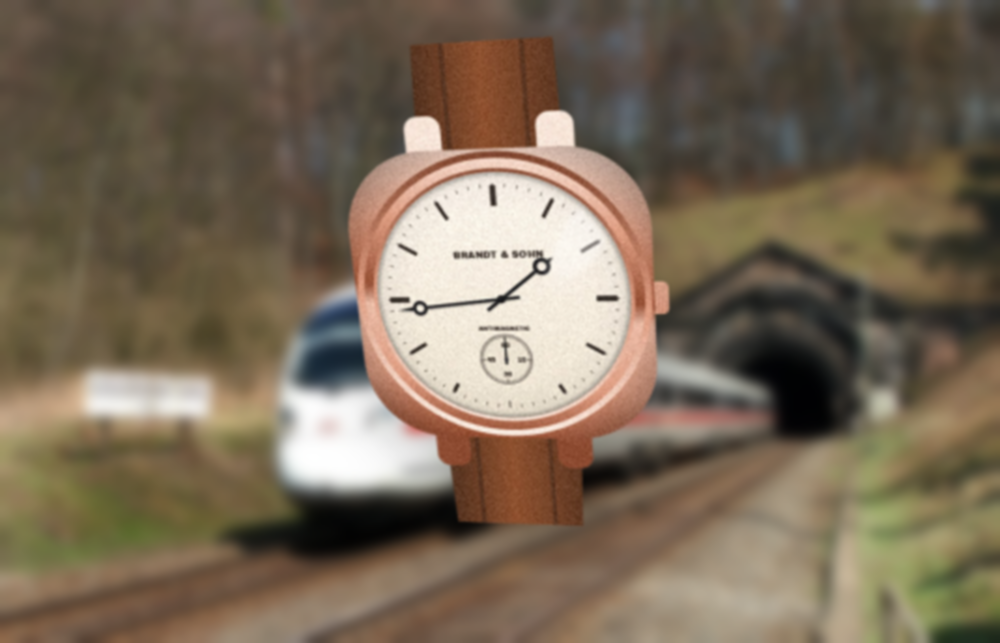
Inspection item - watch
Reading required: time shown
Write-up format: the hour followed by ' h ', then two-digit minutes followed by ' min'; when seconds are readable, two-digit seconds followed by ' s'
1 h 44 min
